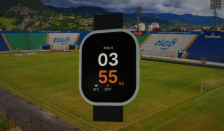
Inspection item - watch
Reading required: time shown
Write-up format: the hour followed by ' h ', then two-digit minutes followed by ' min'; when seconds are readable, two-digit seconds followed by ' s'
3 h 55 min
